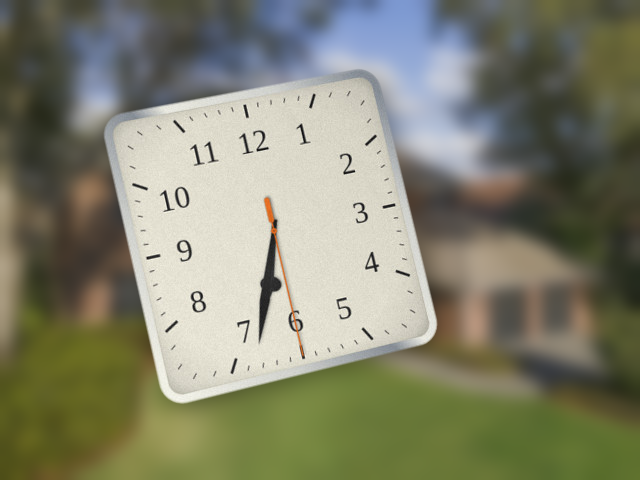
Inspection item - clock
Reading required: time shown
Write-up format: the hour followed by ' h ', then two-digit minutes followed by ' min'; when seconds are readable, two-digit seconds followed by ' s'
6 h 33 min 30 s
